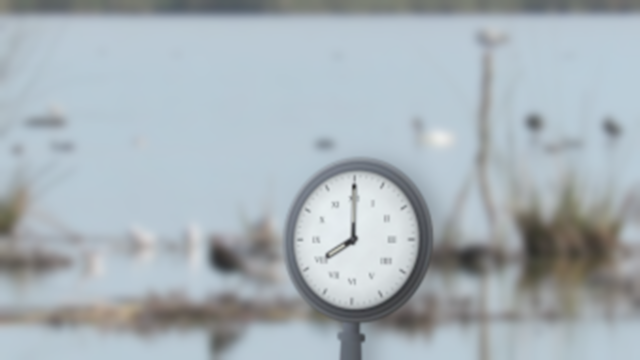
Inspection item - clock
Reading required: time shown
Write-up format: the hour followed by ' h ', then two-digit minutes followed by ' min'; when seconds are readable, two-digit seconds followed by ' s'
8 h 00 min
